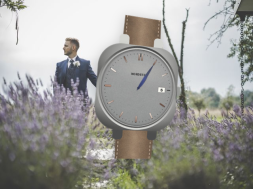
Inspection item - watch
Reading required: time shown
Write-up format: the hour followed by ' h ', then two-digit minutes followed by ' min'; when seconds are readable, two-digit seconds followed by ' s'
1 h 05 min
